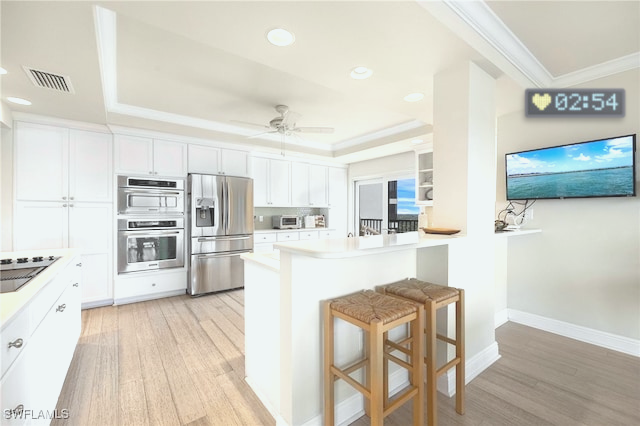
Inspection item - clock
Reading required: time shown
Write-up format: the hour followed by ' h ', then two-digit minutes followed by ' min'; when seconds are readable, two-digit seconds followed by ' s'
2 h 54 min
